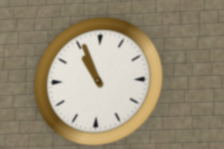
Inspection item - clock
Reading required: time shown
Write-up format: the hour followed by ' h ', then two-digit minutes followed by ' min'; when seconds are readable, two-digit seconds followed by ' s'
10 h 56 min
